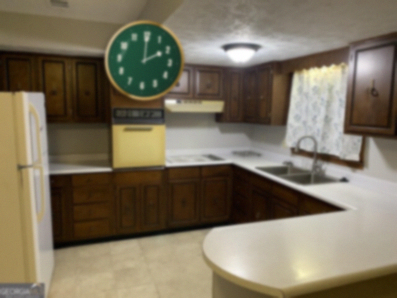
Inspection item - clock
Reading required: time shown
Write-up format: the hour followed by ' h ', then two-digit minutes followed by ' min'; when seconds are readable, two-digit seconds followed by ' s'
2 h 00 min
